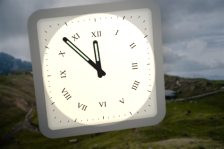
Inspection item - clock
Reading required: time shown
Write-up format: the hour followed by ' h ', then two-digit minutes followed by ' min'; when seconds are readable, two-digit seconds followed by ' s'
11 h 53 min
